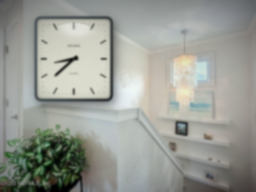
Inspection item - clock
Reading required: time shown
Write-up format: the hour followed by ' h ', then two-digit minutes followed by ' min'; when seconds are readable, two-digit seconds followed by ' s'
8 h 38 min
